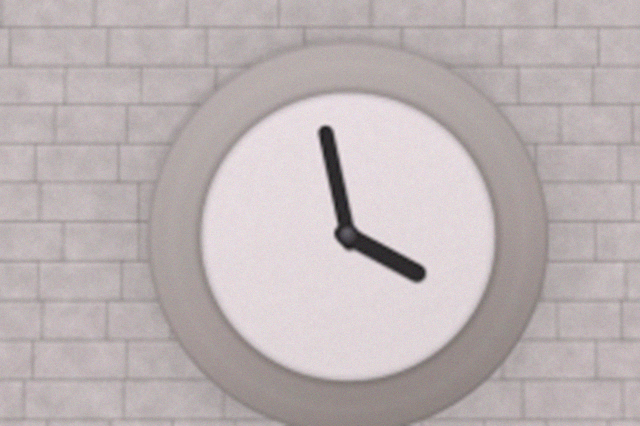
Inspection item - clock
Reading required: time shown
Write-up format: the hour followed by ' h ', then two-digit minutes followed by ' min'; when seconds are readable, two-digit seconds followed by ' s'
3 h 58 min
